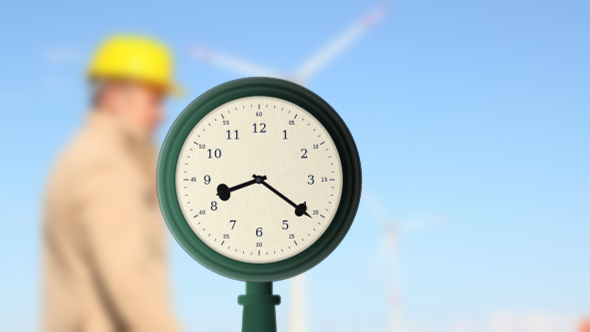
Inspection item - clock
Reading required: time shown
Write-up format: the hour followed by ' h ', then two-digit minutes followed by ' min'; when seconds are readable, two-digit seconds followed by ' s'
8 h 21 min
